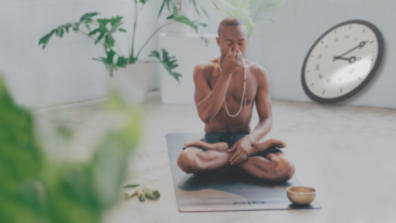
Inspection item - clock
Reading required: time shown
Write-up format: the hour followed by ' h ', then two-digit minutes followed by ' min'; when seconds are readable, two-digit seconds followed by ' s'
3 h 09 min
